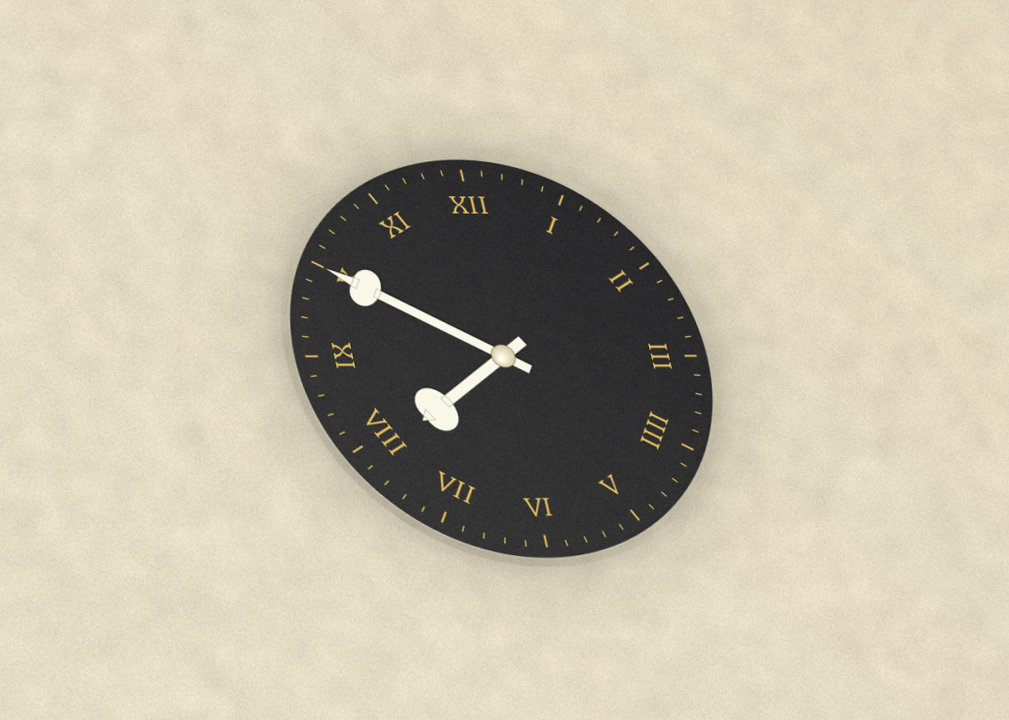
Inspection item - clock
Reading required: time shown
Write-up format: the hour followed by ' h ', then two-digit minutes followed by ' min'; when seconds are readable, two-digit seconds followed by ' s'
7 h 50 min
